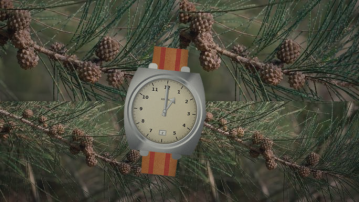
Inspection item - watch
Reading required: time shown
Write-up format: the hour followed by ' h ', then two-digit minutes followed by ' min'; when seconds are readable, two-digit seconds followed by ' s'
1 h 00 min
